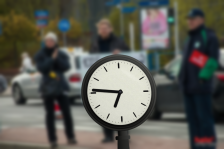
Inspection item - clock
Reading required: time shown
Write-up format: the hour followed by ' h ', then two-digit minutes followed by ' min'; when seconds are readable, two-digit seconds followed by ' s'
6 h 46 min
